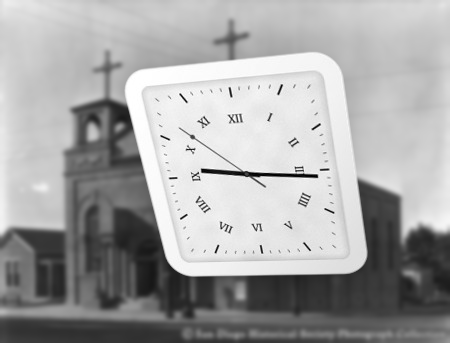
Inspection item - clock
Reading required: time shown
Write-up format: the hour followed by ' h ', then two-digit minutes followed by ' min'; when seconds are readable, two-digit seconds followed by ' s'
9 h 15 min 52 s
